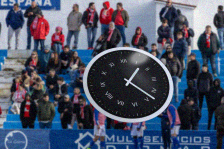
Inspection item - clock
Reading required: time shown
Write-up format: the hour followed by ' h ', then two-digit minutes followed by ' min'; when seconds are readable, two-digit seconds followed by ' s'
1 h 23 min
